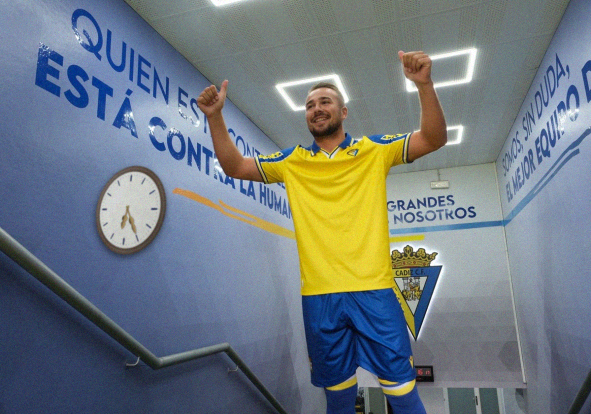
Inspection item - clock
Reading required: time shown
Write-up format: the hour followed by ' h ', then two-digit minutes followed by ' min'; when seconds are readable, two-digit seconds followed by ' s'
6 h 25 min
